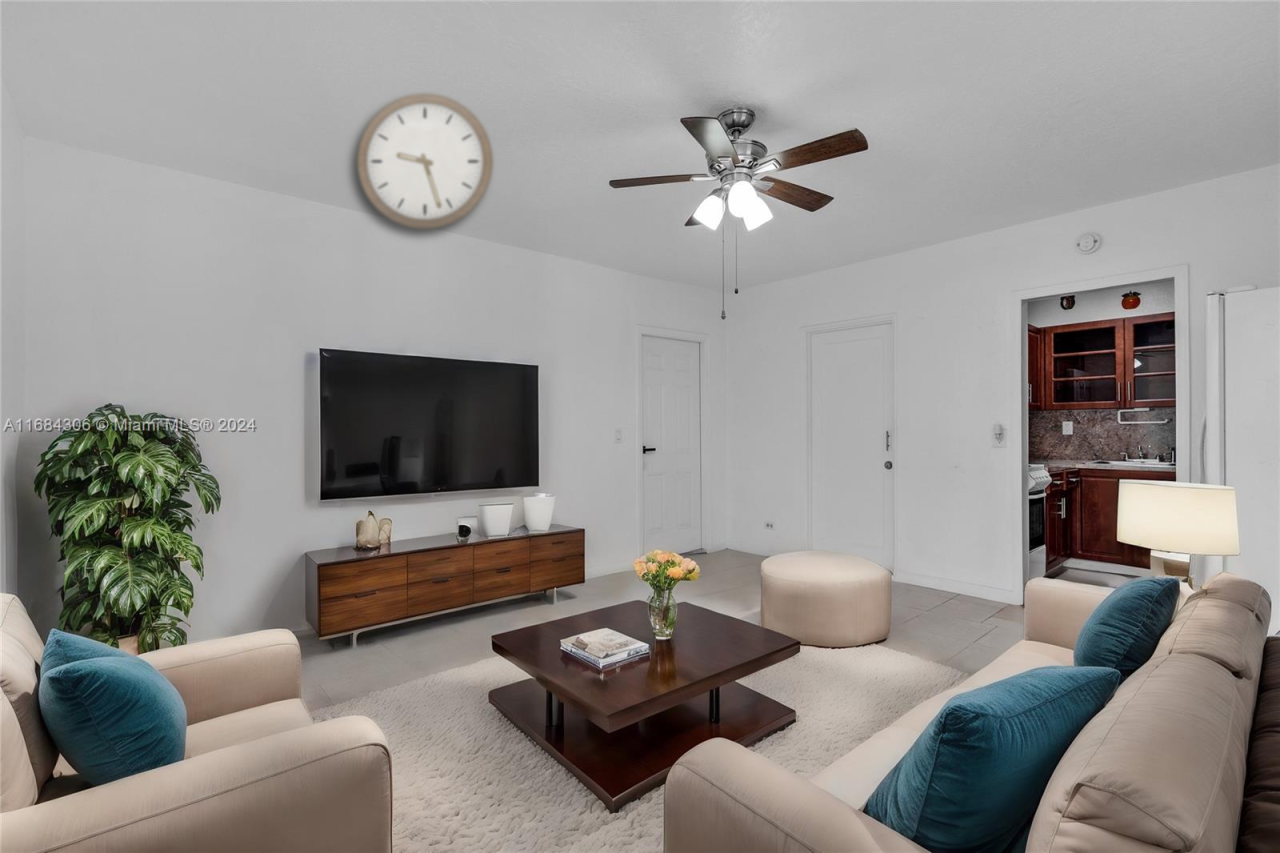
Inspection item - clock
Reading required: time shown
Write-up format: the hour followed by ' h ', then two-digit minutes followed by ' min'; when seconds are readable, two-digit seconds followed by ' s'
9 h 27 min
